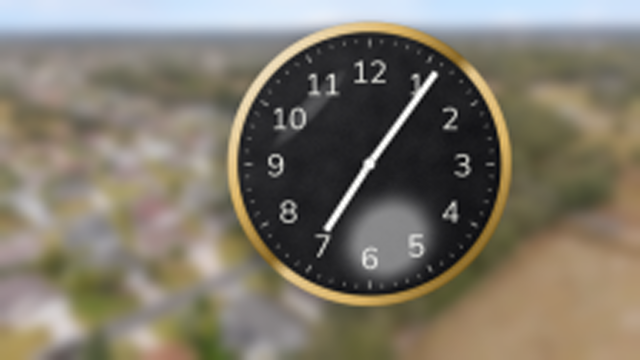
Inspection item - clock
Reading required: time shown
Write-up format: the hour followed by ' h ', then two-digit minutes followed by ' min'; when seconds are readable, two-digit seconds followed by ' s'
7 h 06 min
